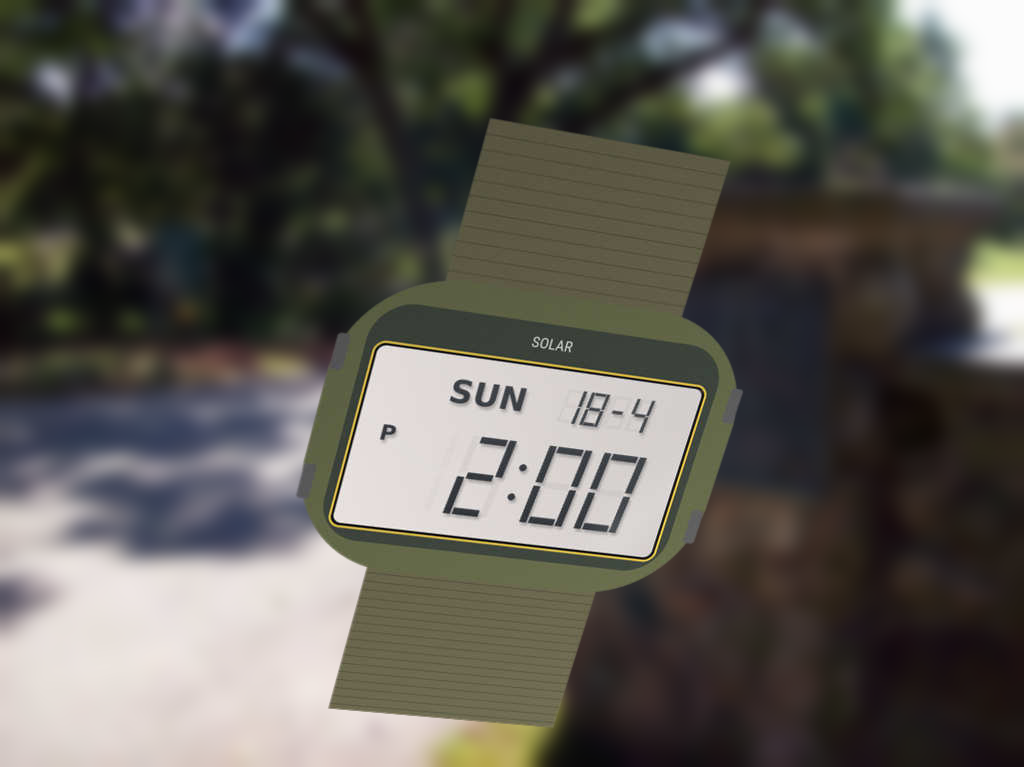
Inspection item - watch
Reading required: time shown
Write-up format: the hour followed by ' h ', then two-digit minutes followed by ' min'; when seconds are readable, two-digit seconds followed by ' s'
2 h 00 min
